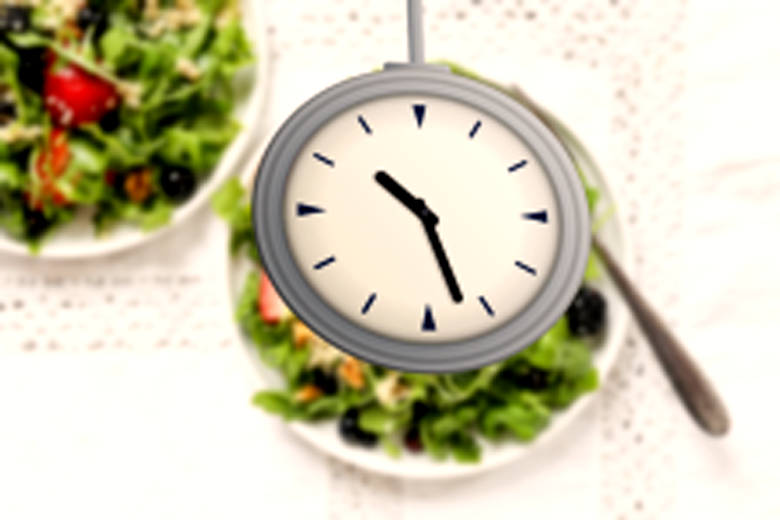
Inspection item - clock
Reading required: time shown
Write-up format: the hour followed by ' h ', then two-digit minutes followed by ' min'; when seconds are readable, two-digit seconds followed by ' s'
10 h 27 min
